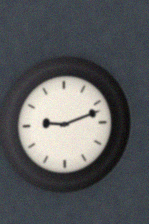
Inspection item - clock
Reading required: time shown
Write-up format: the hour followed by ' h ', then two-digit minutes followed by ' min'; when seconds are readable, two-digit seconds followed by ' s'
9 h 12 min
